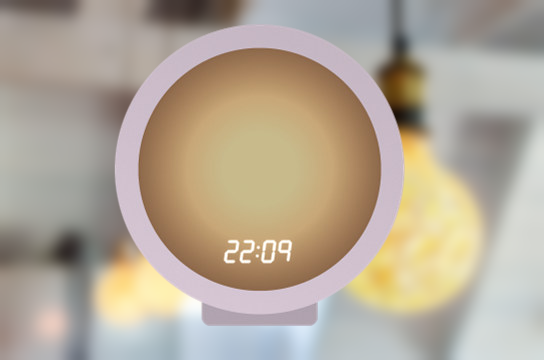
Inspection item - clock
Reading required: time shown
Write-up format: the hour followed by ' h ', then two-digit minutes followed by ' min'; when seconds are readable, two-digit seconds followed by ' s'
22 h 09 min
